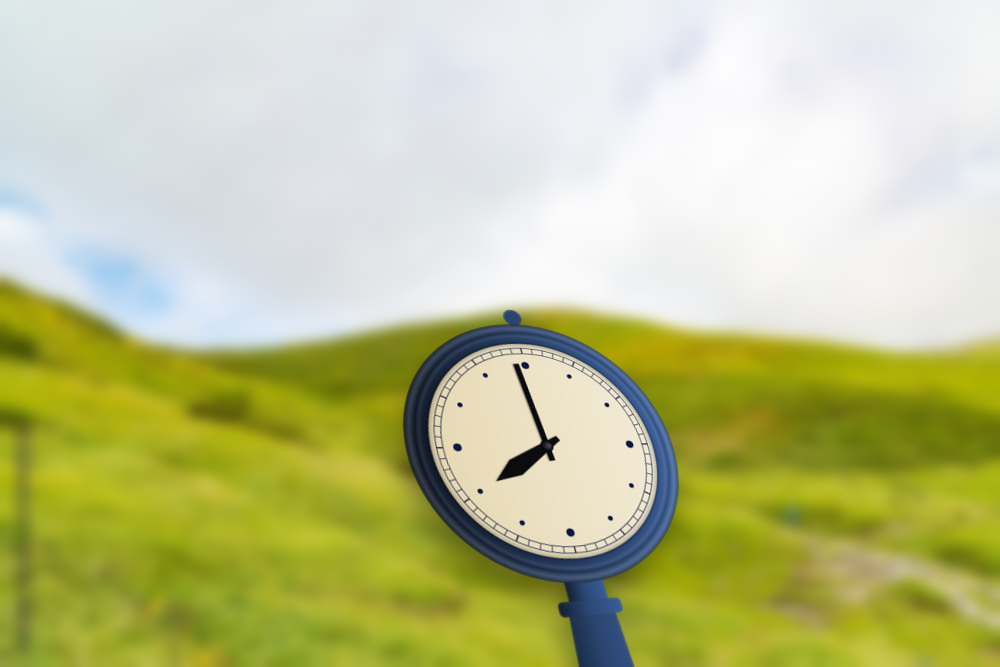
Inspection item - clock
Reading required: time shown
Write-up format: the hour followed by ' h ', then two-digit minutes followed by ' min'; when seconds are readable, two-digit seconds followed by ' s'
7 h 59 min
